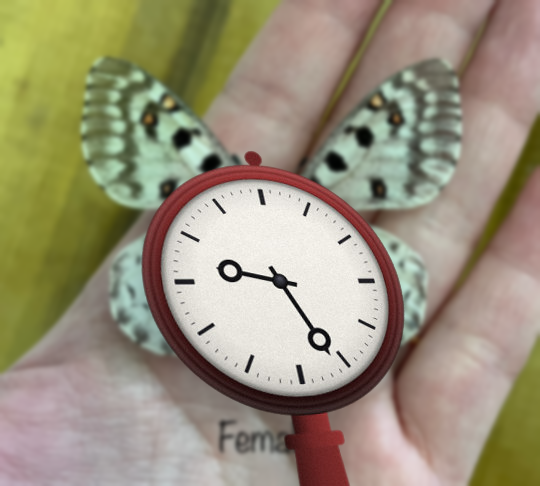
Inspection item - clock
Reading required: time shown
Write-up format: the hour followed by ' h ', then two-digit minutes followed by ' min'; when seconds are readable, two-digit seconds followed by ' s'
9 h 26 min
